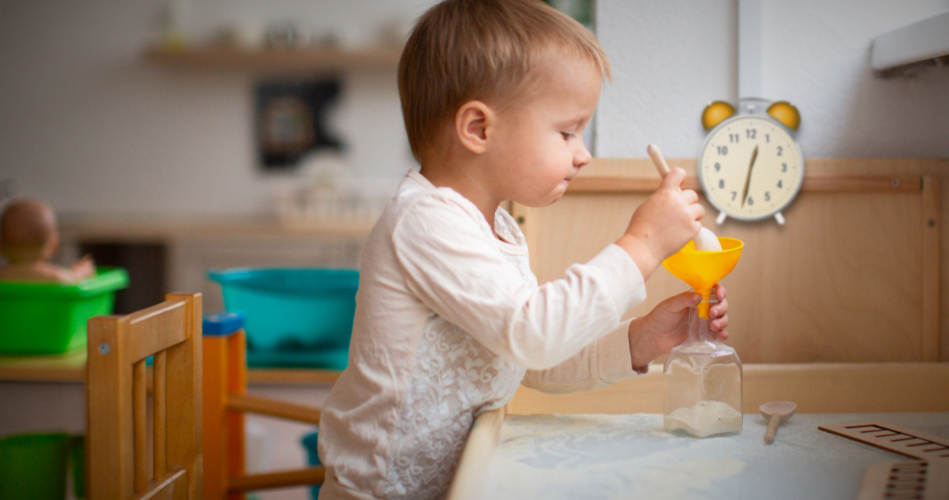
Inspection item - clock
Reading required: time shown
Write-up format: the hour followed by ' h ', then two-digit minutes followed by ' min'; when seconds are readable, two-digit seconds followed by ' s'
12 h 32 min
